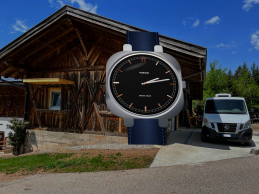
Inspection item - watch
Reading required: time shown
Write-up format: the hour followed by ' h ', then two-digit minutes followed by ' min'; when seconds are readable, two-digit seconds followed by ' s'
2 h 13 min
